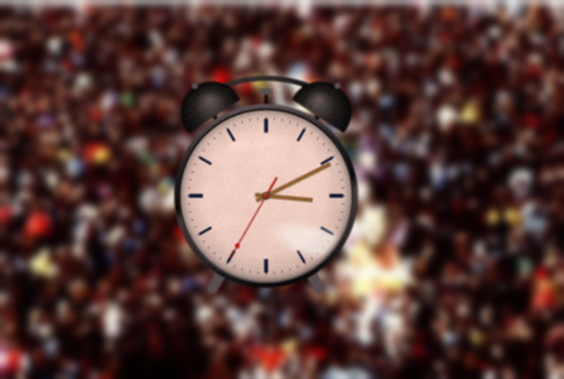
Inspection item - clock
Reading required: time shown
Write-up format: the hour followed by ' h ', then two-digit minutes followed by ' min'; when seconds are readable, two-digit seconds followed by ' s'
3 h 10 min 35 s
